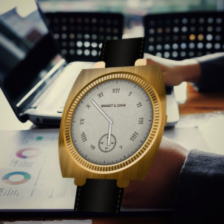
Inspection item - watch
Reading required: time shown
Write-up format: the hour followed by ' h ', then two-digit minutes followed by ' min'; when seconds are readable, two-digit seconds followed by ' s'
5 h 52 min
